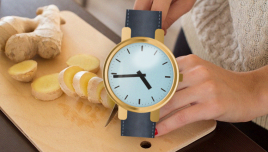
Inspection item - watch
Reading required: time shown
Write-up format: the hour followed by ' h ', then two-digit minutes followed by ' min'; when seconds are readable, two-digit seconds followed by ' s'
4 h 44 min
